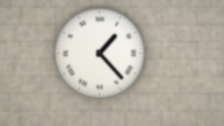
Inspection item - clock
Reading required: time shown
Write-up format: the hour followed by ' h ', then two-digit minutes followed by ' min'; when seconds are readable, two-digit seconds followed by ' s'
1 h 23 min
